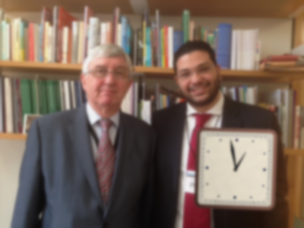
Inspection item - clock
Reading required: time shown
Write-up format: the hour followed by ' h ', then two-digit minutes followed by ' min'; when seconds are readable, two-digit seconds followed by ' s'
12 h 58 min
